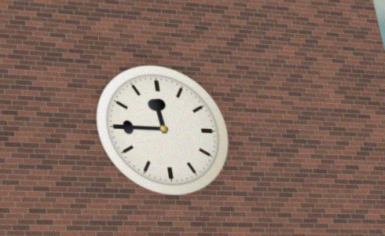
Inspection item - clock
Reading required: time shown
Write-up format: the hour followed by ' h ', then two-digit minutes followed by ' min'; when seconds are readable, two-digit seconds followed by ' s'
11 h 45 min
